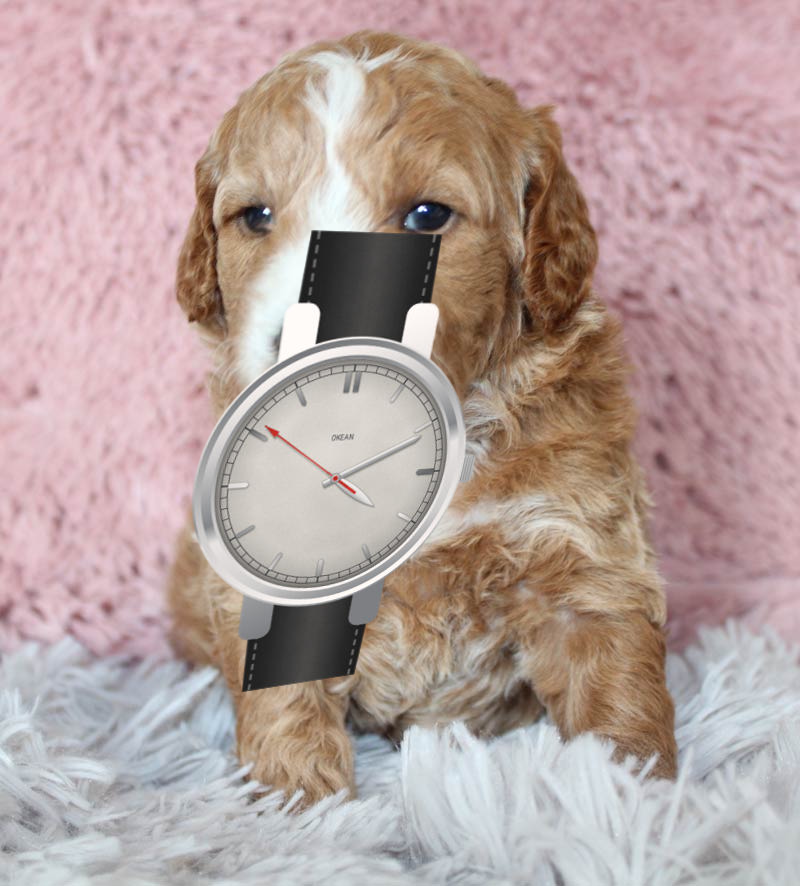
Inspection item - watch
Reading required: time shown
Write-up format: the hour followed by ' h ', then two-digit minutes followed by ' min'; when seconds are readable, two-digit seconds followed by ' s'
4 h 10 min 51 s
